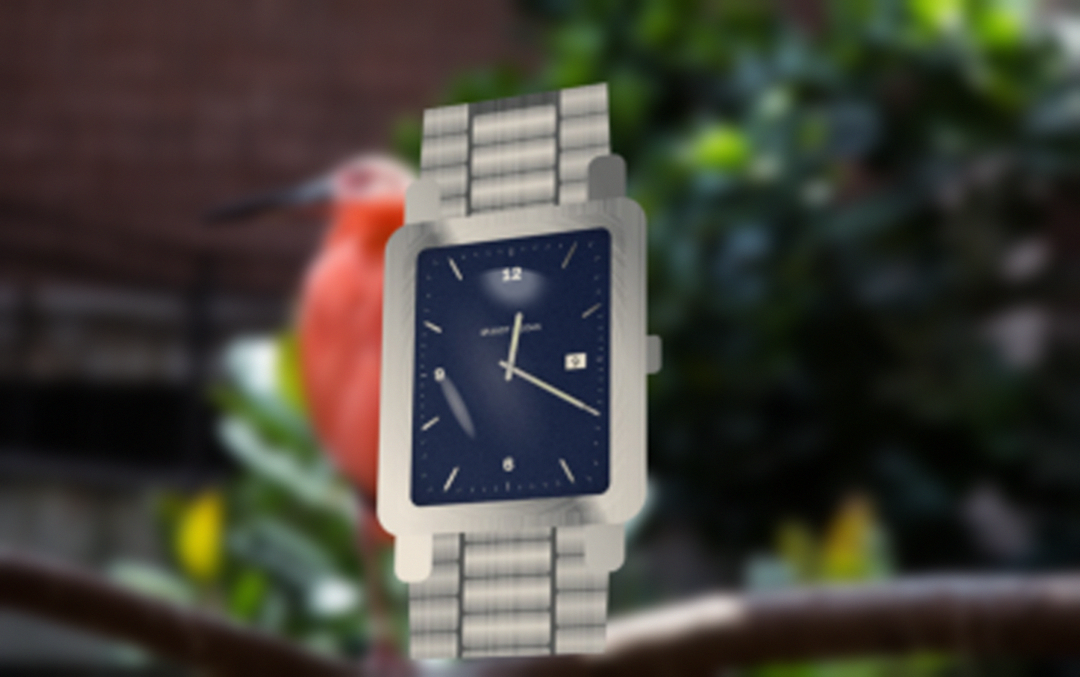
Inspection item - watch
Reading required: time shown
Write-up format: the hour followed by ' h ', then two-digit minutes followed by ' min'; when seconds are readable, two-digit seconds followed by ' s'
12 h 20 min
